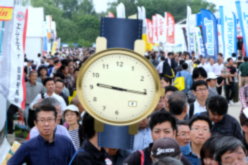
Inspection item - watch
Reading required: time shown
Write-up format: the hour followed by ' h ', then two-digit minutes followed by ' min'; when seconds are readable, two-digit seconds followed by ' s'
9 h 16 min
